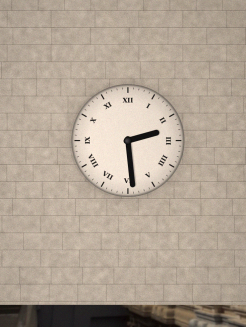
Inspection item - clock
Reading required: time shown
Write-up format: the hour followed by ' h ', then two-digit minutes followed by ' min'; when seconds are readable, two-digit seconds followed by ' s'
2 h 29 min
